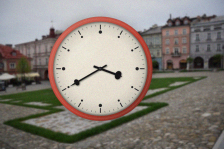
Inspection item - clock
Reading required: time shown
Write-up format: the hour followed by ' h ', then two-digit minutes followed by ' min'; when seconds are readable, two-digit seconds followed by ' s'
3 h 40 min
